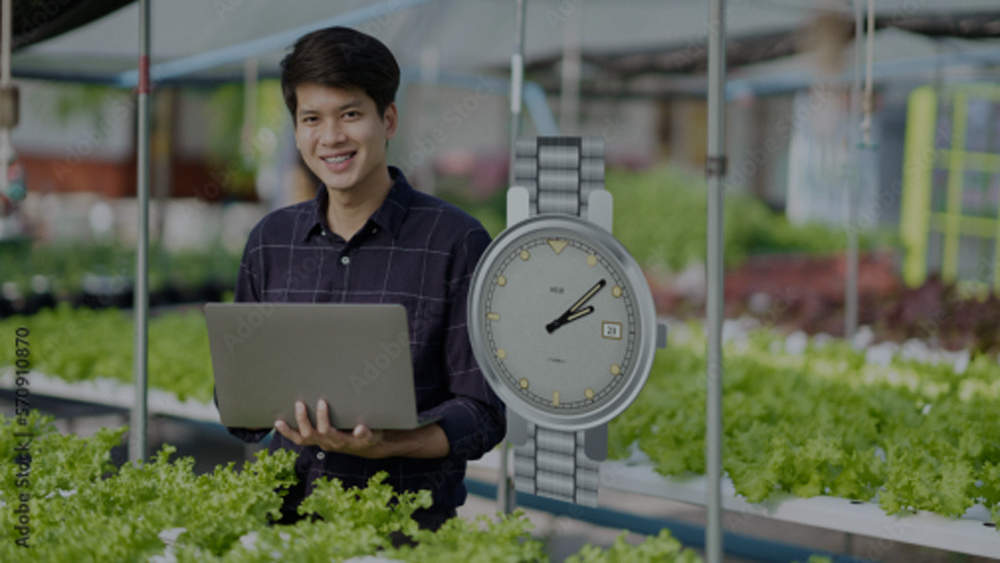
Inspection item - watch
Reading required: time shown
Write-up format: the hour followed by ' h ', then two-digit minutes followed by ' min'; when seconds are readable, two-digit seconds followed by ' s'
2 h 08 min
